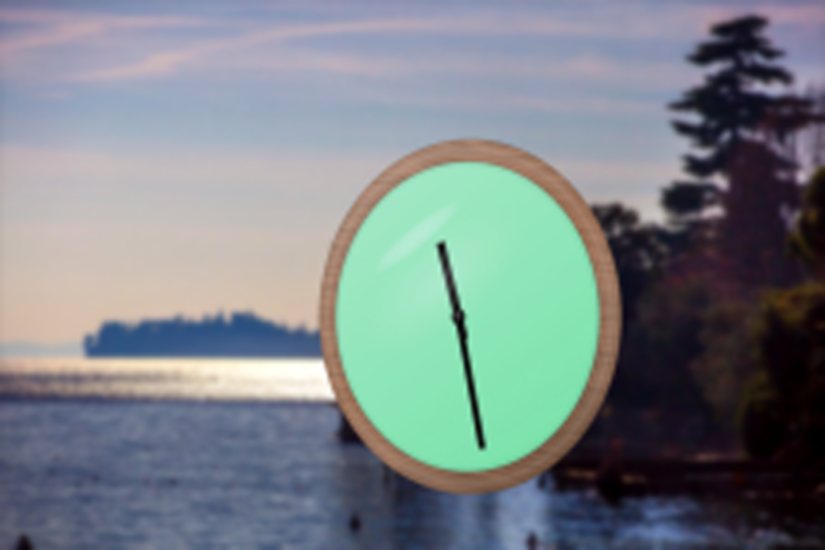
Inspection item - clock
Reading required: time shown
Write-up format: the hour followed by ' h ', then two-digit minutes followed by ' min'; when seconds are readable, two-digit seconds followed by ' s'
11 h 28 min
